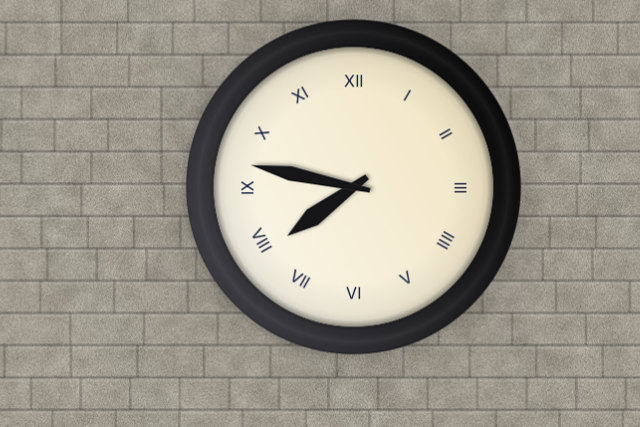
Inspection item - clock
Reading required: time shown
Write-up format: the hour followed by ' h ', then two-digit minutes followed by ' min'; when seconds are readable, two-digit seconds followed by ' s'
7 h 47 min
